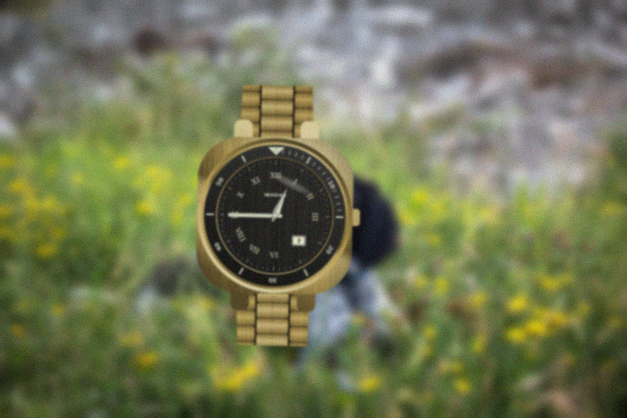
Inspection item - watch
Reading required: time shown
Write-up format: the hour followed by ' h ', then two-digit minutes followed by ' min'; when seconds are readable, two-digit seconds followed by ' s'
12 h 45 min
